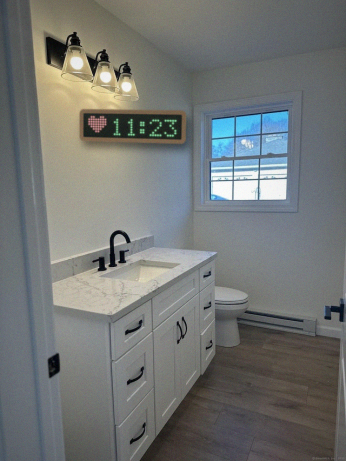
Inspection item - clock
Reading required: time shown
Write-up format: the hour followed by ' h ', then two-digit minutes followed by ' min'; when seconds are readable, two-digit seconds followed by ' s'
11 h 23 min
